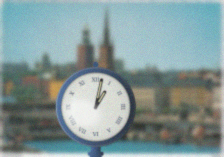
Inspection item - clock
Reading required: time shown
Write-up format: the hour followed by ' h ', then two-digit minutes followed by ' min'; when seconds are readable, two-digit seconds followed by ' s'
1 h 02 min
